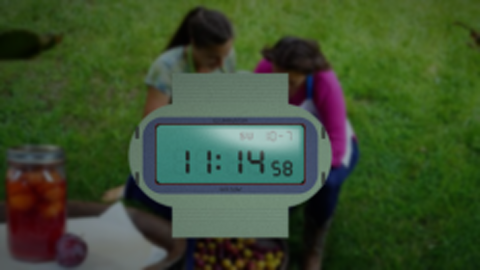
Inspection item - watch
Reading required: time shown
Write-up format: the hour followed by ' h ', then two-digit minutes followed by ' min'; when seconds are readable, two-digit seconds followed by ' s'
11 h 14 min 58 s
